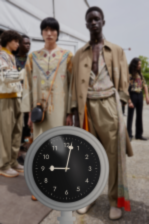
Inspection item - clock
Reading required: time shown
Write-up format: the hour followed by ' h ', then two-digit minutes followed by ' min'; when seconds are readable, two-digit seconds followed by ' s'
9 h 02 min
